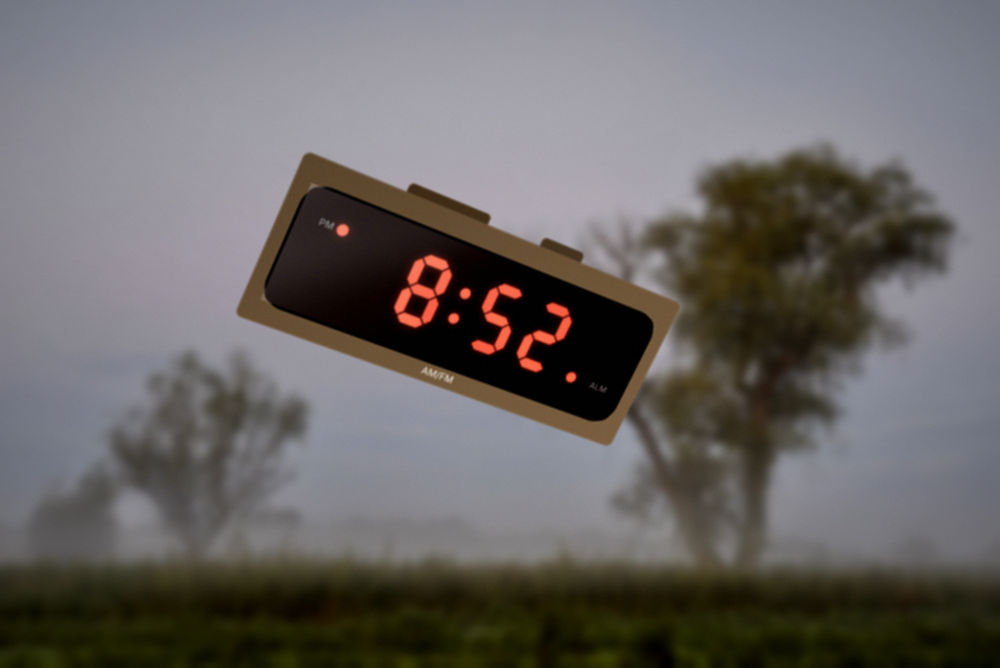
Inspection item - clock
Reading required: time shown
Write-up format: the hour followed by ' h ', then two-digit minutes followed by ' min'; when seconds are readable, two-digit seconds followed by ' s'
8 h 52 min
